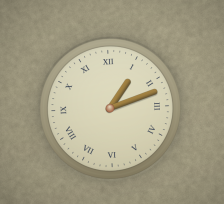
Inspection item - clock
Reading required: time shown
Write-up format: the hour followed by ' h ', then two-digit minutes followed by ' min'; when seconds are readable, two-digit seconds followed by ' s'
1 h 12 min
